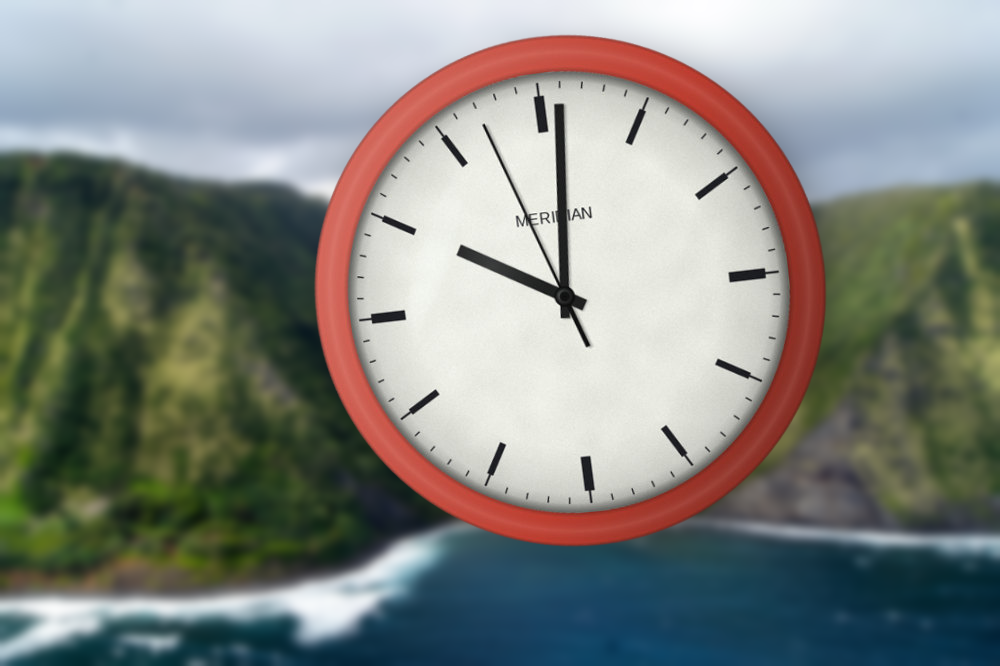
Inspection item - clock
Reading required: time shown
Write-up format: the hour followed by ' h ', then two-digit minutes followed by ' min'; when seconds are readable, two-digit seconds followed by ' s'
10 h 00 min 57 s
